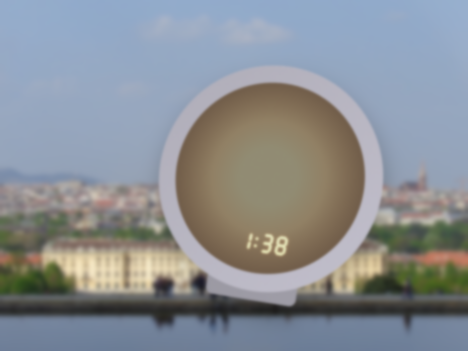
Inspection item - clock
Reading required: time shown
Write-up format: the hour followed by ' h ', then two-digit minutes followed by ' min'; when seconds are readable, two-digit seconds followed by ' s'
1 h 38 min
